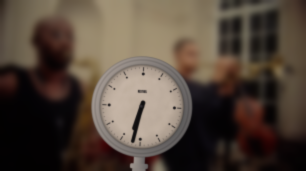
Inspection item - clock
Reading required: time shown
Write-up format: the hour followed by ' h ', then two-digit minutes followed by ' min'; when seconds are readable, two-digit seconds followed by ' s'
6 h 32 min
